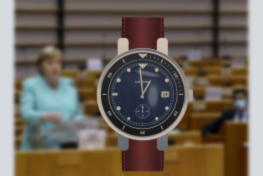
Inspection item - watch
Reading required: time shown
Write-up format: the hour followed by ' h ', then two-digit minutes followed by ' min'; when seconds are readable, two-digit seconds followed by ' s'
12 h 59 min
